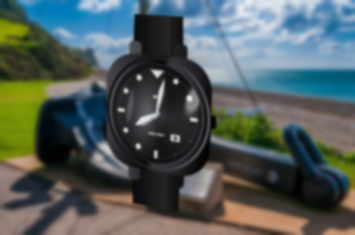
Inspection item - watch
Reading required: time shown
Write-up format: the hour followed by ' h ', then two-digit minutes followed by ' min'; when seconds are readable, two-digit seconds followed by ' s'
8 h 02 min
